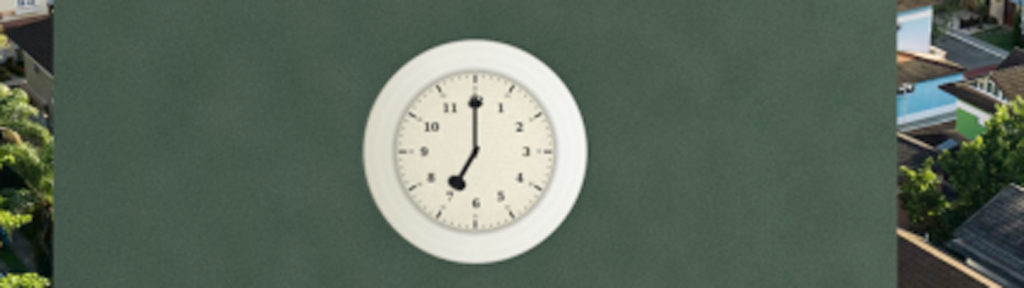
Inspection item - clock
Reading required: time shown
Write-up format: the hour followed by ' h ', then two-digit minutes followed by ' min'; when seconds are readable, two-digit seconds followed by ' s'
7 h 00 min
